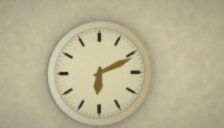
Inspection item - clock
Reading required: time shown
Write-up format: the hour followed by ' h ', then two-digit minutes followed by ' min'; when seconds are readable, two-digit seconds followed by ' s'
6 h 11 min
